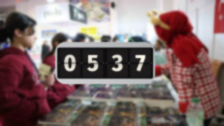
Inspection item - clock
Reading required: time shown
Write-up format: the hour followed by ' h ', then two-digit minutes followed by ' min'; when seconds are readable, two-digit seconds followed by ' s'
5 h 37 min
